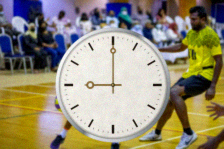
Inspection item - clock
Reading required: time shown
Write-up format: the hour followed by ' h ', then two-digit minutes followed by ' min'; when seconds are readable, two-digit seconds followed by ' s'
9 h 00 min
